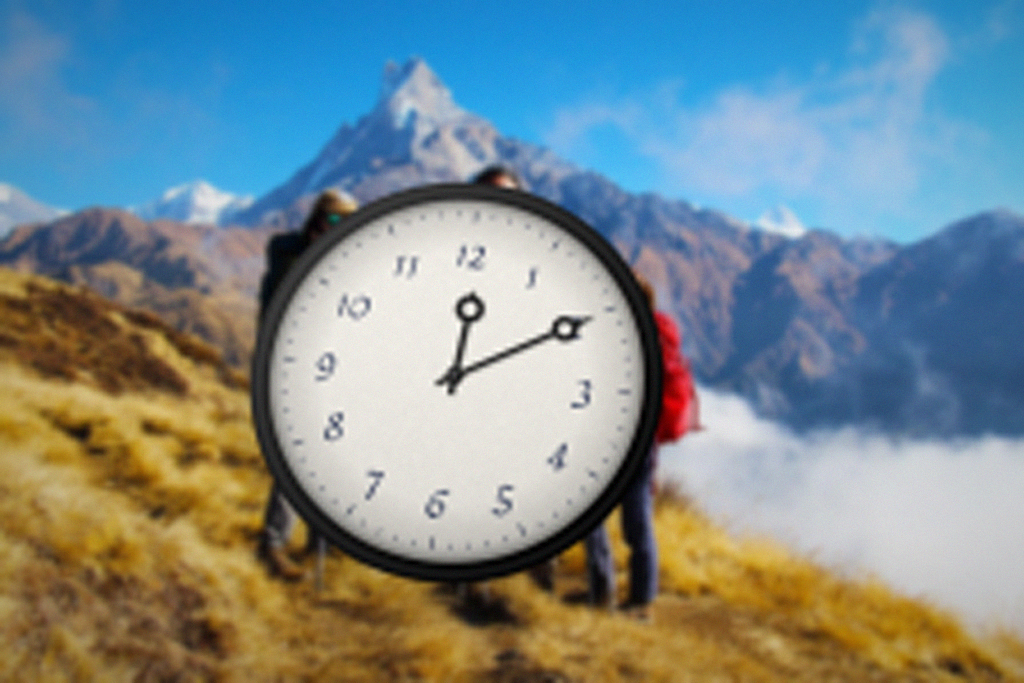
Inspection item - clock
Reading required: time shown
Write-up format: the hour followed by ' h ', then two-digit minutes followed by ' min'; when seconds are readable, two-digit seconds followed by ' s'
12 h 10 min
